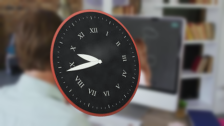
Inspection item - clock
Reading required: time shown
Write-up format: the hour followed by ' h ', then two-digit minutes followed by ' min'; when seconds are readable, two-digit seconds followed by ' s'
9 h 44 min
